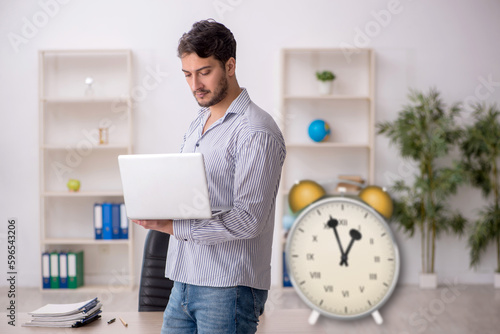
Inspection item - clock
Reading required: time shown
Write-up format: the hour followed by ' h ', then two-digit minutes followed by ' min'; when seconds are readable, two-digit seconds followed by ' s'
12 h 57 min
